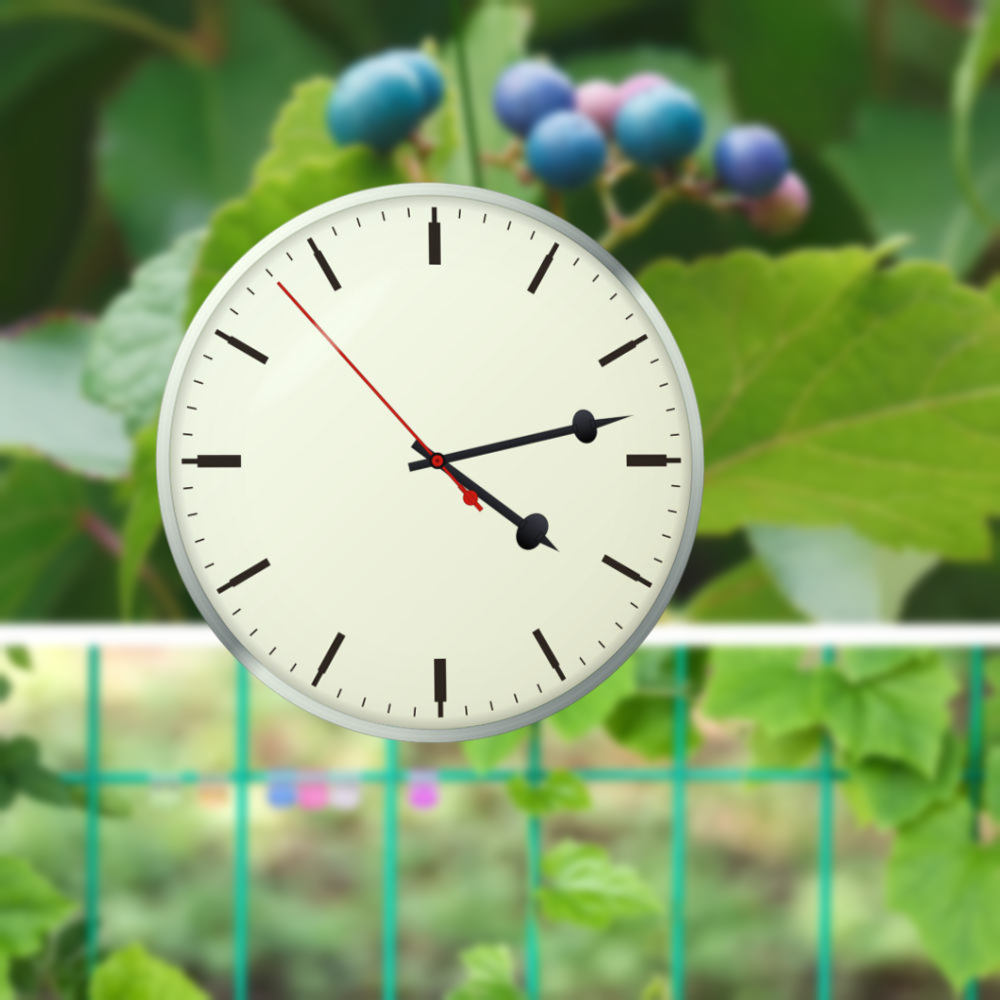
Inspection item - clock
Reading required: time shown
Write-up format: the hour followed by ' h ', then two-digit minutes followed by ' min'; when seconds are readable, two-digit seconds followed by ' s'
4 h 12 min 53 s
